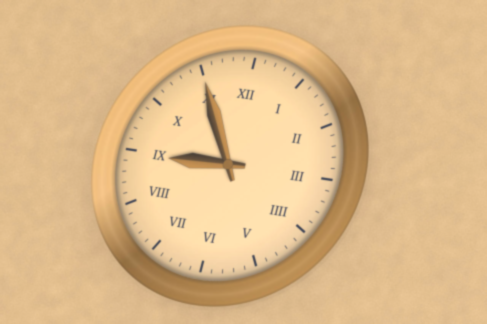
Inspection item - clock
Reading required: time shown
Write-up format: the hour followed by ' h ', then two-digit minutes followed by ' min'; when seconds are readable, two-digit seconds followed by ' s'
8 h 55 min
